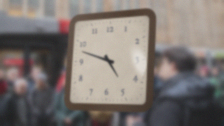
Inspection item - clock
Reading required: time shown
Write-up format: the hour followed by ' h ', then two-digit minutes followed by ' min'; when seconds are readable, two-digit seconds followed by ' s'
4 h 48 min
